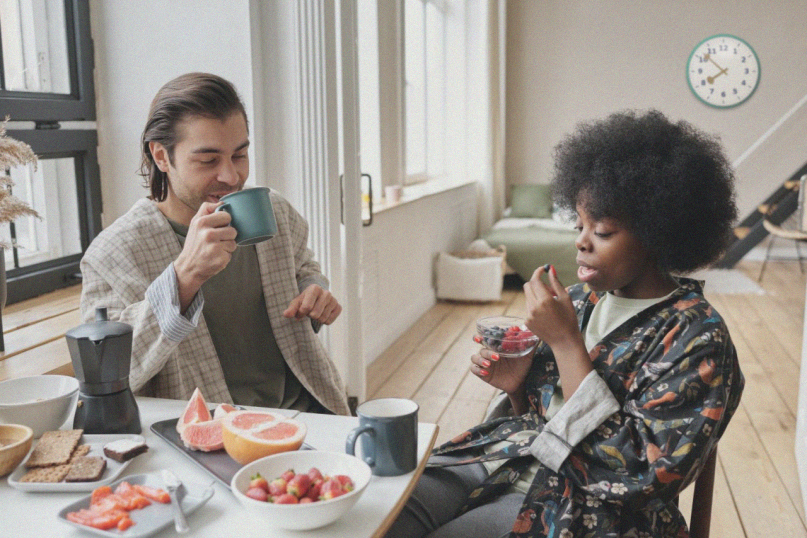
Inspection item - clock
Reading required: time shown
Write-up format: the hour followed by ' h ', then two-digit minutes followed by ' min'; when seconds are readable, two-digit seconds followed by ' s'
7 h 52 min
